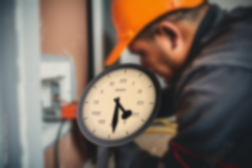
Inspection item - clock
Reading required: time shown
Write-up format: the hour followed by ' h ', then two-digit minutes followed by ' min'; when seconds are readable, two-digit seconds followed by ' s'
4 h 29 min
